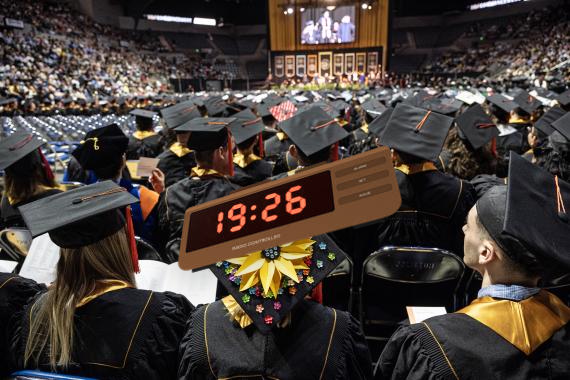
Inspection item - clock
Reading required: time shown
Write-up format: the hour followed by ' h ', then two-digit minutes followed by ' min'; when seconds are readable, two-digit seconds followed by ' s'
19 h 26 min
